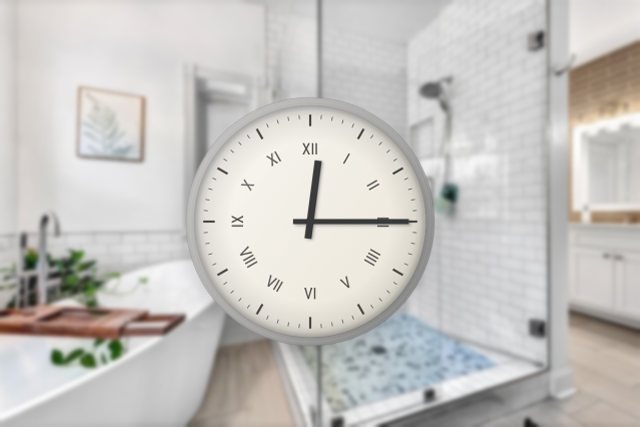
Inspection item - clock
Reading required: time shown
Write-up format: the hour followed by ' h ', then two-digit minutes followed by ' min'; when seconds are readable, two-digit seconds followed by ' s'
12 h 15 min
